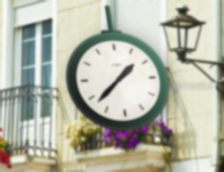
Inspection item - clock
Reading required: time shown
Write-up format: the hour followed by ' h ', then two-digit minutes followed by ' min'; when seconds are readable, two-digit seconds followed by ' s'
1 h 38 min
